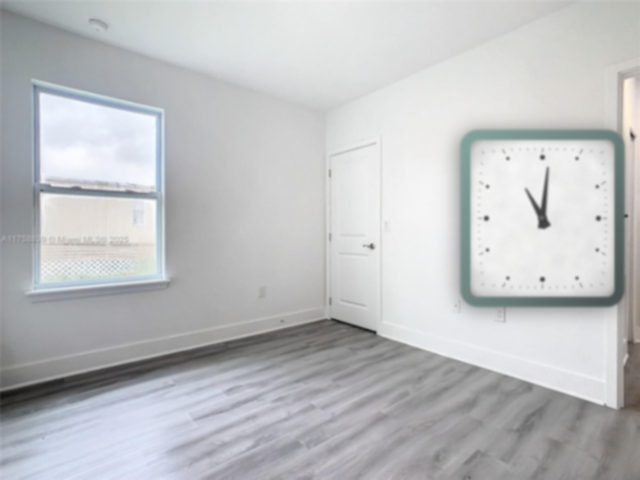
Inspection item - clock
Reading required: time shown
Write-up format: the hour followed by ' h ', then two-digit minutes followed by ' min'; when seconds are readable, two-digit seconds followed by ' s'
11 h 01 min
